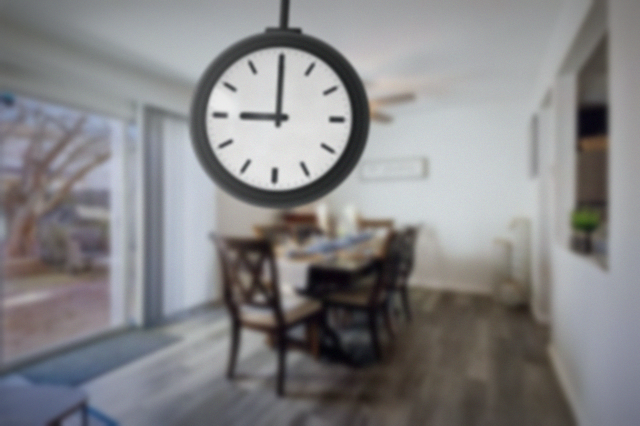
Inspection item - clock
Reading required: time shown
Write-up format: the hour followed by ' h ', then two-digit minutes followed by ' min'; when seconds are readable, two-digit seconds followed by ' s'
9 h 00 min
